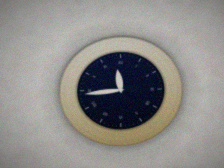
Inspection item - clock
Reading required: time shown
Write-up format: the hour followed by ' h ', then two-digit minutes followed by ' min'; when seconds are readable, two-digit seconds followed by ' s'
11 h 44 min
